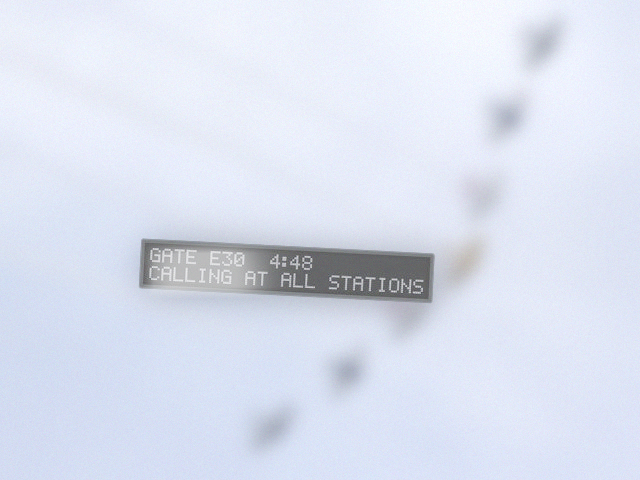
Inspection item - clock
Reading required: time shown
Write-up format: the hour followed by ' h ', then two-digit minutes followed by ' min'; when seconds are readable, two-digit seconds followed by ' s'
4 h 48 min
